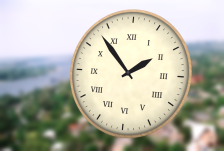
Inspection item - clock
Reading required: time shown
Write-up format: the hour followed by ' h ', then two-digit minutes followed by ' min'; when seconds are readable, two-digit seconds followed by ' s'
1 h 53 min
